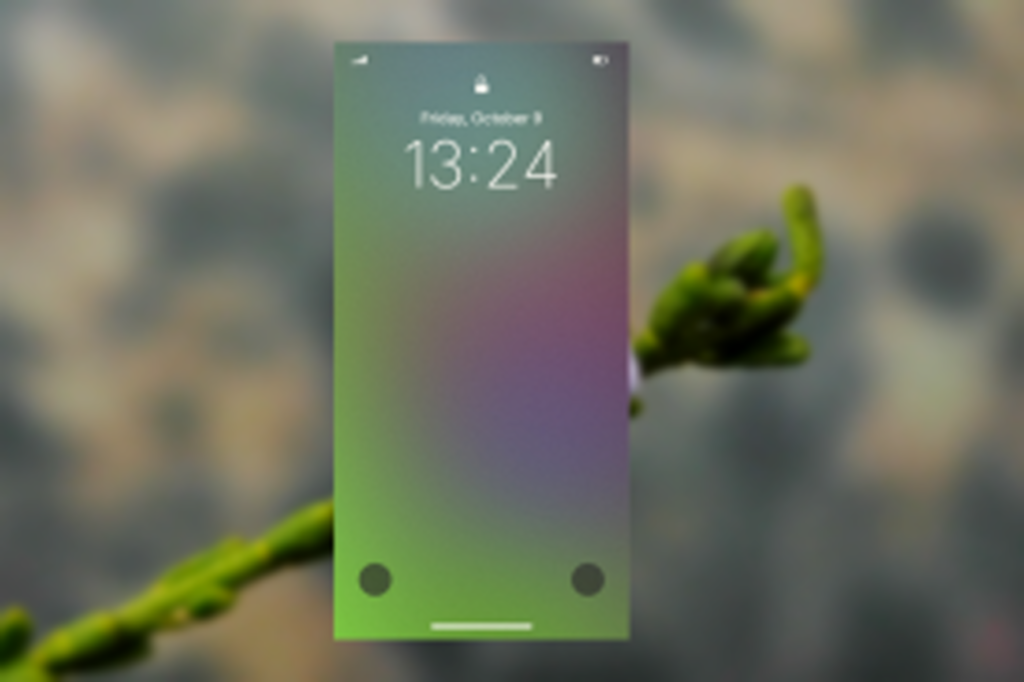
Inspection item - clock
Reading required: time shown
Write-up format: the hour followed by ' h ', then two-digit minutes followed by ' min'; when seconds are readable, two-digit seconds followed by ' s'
13 h 24 min
